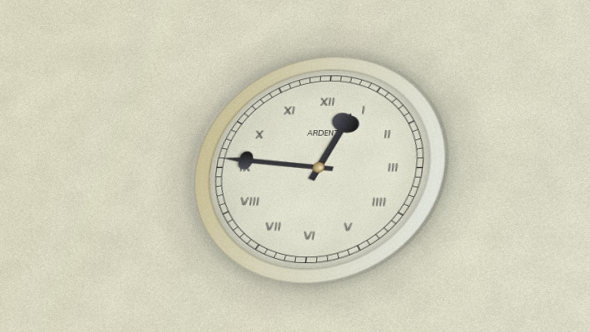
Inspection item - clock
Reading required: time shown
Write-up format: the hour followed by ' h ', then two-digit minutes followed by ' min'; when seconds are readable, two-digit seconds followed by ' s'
12 h 46 min
